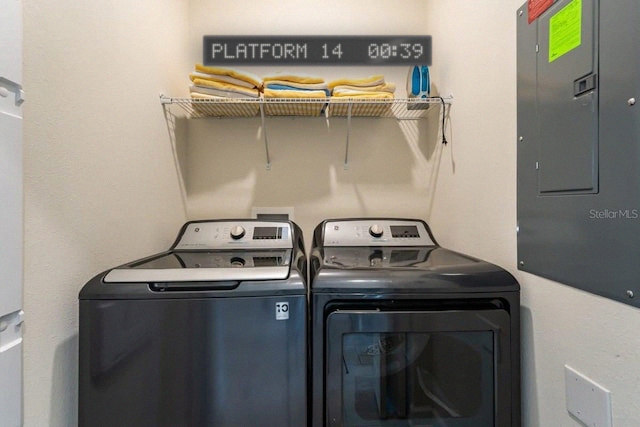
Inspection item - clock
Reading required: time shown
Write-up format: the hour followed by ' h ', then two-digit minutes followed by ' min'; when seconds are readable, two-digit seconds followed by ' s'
0 h 39 min
